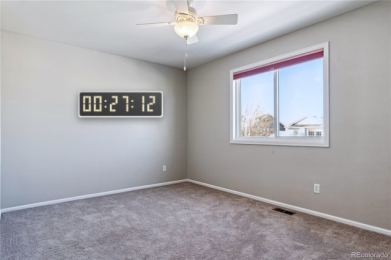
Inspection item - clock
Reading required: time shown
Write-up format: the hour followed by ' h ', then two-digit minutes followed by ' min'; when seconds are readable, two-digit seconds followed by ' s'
0 h 27 min 12 s
